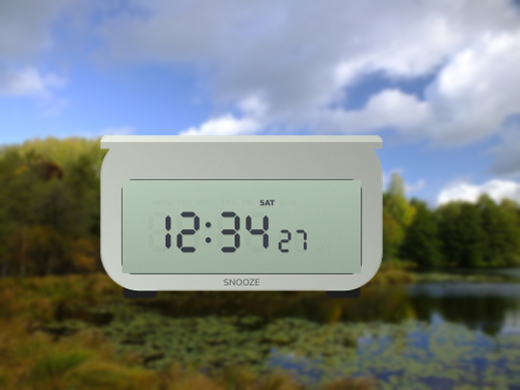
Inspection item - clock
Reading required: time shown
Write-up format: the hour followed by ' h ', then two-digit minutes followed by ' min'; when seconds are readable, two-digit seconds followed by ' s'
12 h 34 min 27 s
